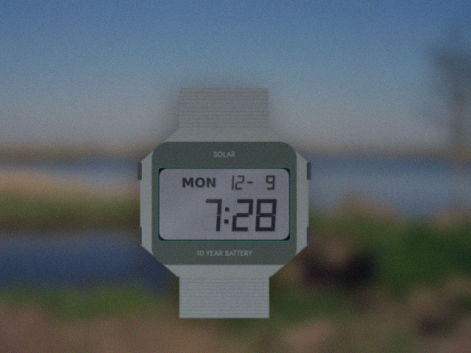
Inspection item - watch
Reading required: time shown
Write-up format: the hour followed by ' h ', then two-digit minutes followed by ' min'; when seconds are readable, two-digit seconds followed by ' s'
7 h 28 min
